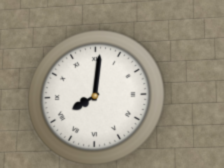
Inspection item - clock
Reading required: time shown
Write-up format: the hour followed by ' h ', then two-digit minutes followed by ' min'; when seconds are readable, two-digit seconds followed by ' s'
8 h 01 min
